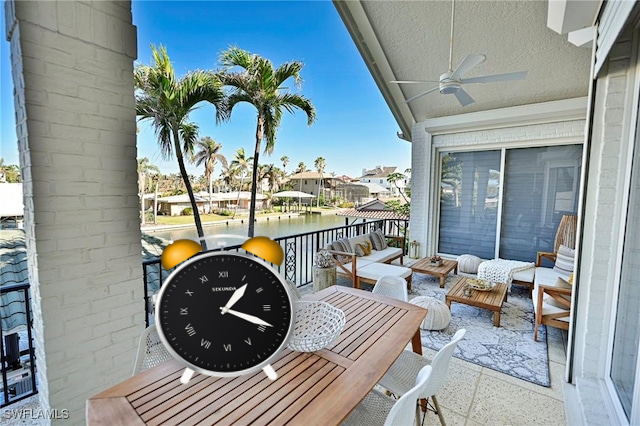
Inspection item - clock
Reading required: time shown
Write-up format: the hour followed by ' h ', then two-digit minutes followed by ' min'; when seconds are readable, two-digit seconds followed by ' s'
1 h 19 min
